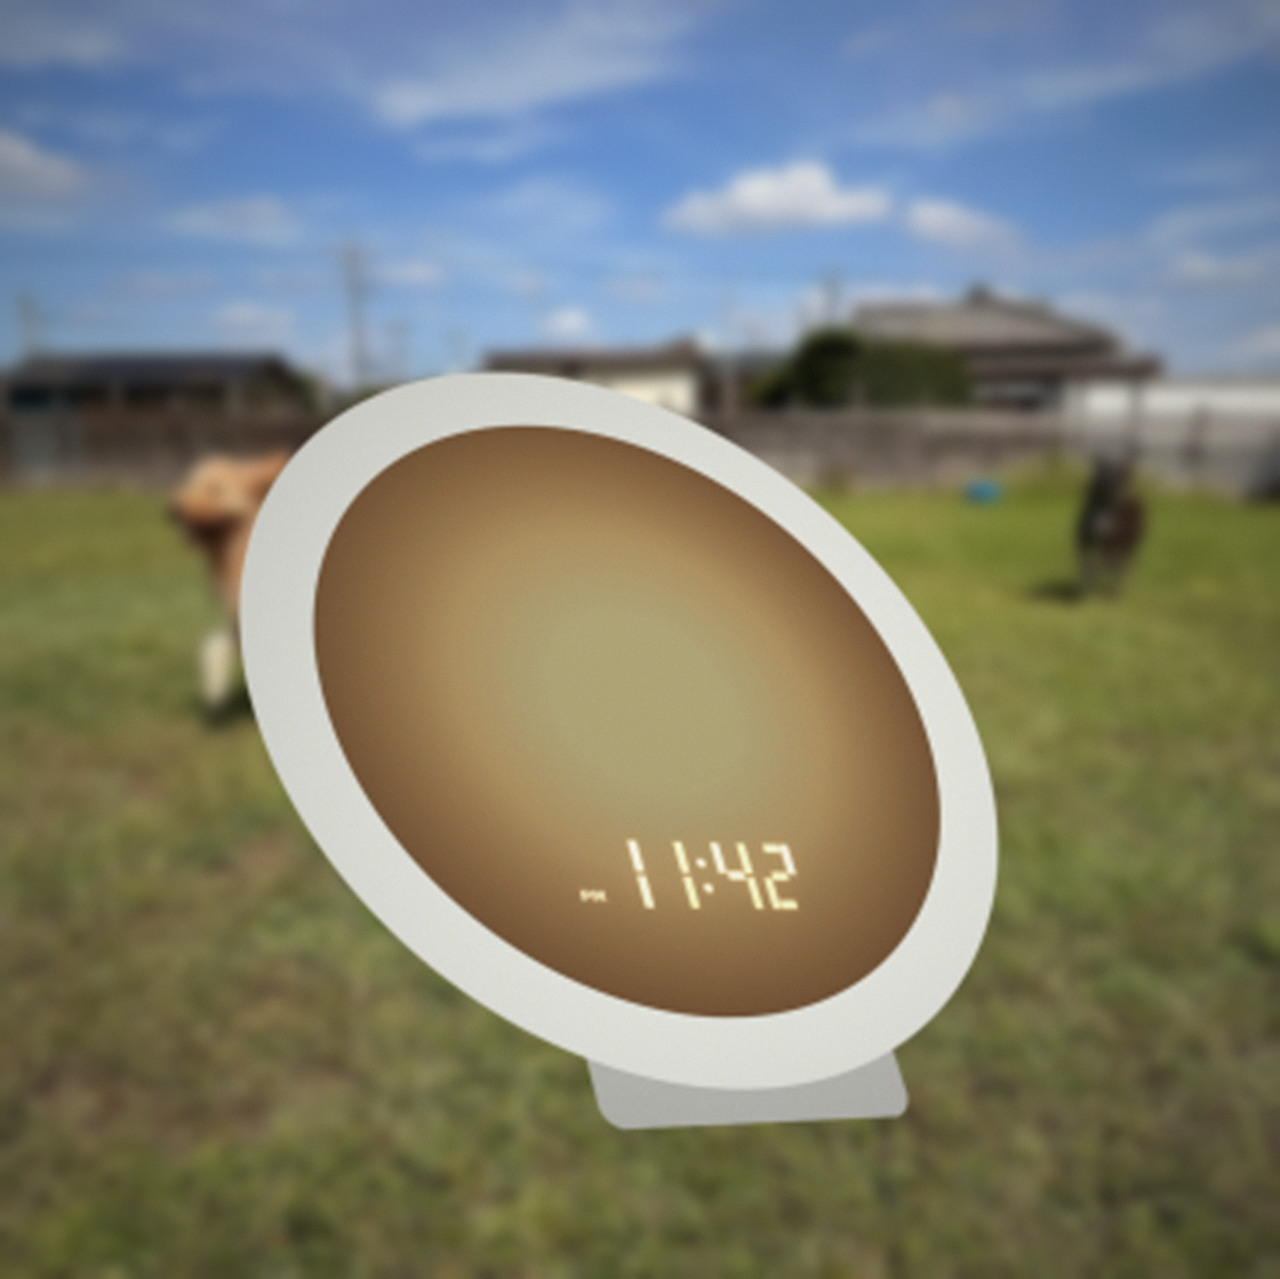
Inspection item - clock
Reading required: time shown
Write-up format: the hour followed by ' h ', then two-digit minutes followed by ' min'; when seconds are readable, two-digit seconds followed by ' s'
11 h 42 min
